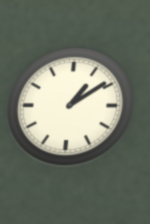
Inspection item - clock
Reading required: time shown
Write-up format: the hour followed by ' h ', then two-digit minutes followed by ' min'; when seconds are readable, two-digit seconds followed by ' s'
1 h 09 min
